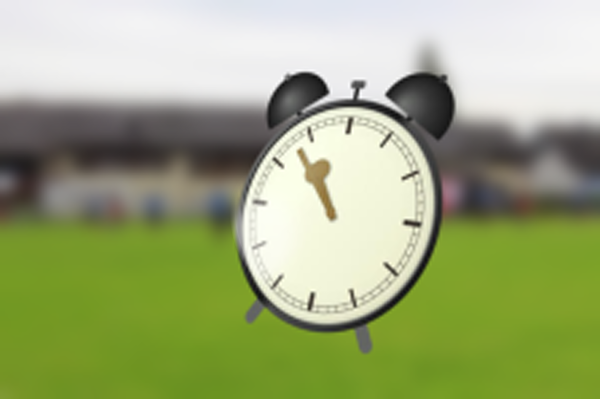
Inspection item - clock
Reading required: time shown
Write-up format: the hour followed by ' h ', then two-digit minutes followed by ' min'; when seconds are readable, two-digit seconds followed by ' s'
10 h 53 min
